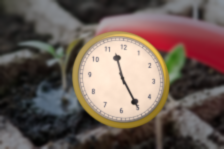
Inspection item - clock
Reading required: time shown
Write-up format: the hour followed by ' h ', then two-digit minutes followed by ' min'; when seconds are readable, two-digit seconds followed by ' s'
11 h 25 min
